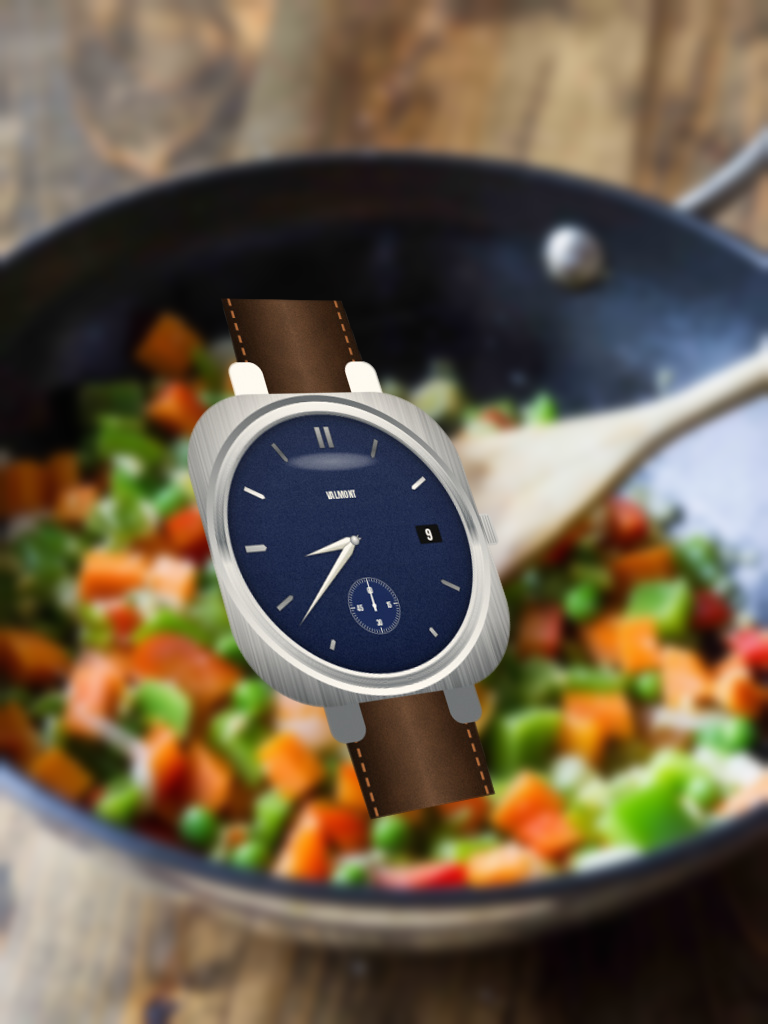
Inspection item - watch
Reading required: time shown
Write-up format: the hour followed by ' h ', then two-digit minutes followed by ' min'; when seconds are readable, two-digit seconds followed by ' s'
8 h 38 min
